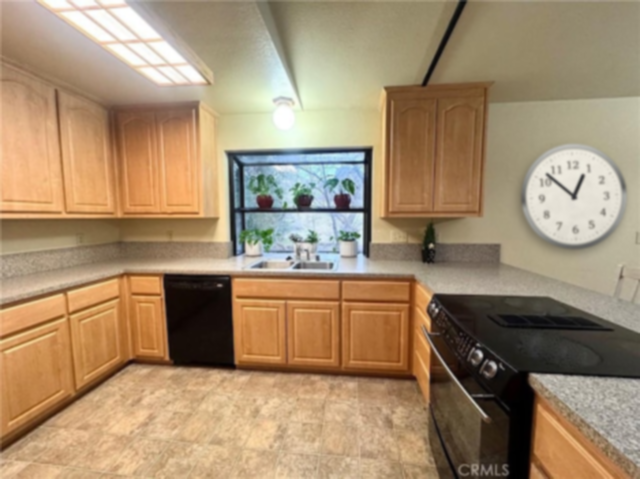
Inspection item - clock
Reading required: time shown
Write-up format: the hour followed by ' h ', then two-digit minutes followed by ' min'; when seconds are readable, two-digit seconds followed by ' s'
12 h 52 min
